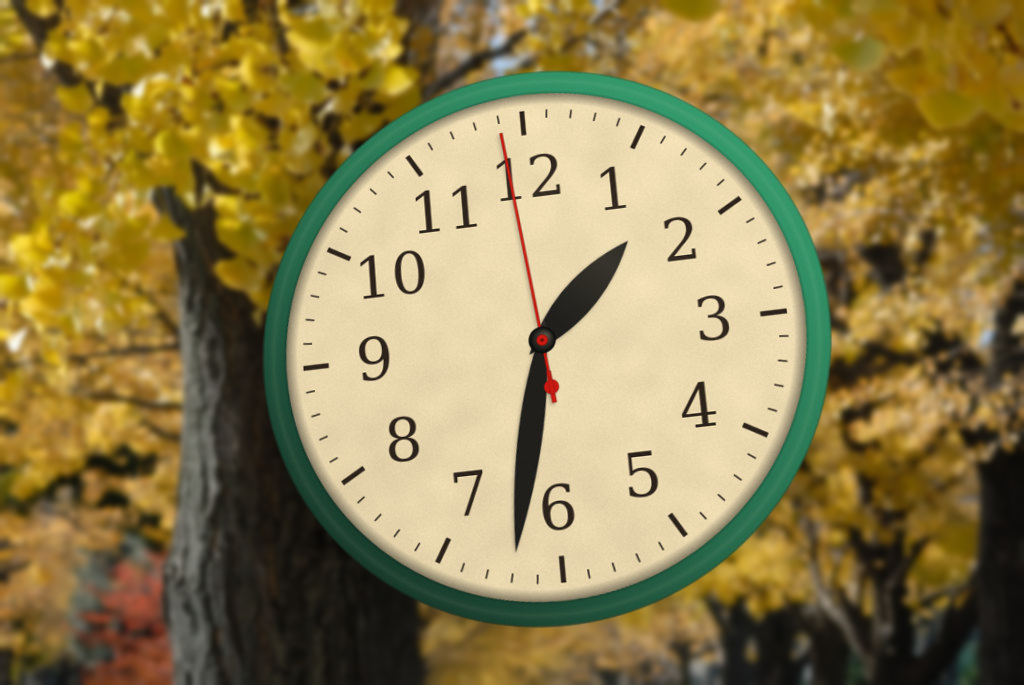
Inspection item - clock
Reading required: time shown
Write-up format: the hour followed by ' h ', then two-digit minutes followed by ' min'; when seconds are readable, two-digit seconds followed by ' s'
1 h 31 min 59 s
